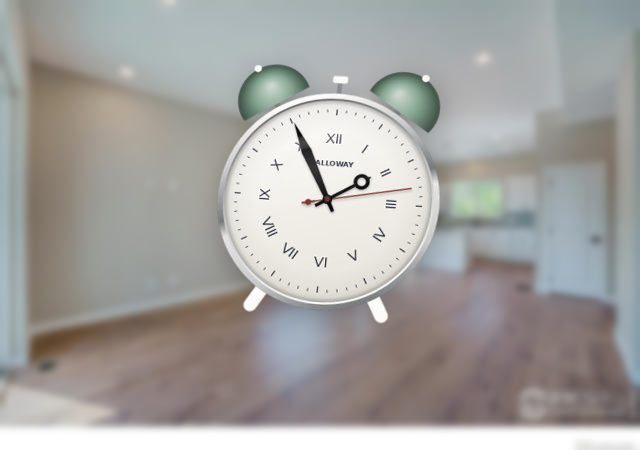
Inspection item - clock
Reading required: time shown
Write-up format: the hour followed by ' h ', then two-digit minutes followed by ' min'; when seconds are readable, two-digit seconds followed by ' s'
1 h 55 min 13 s
